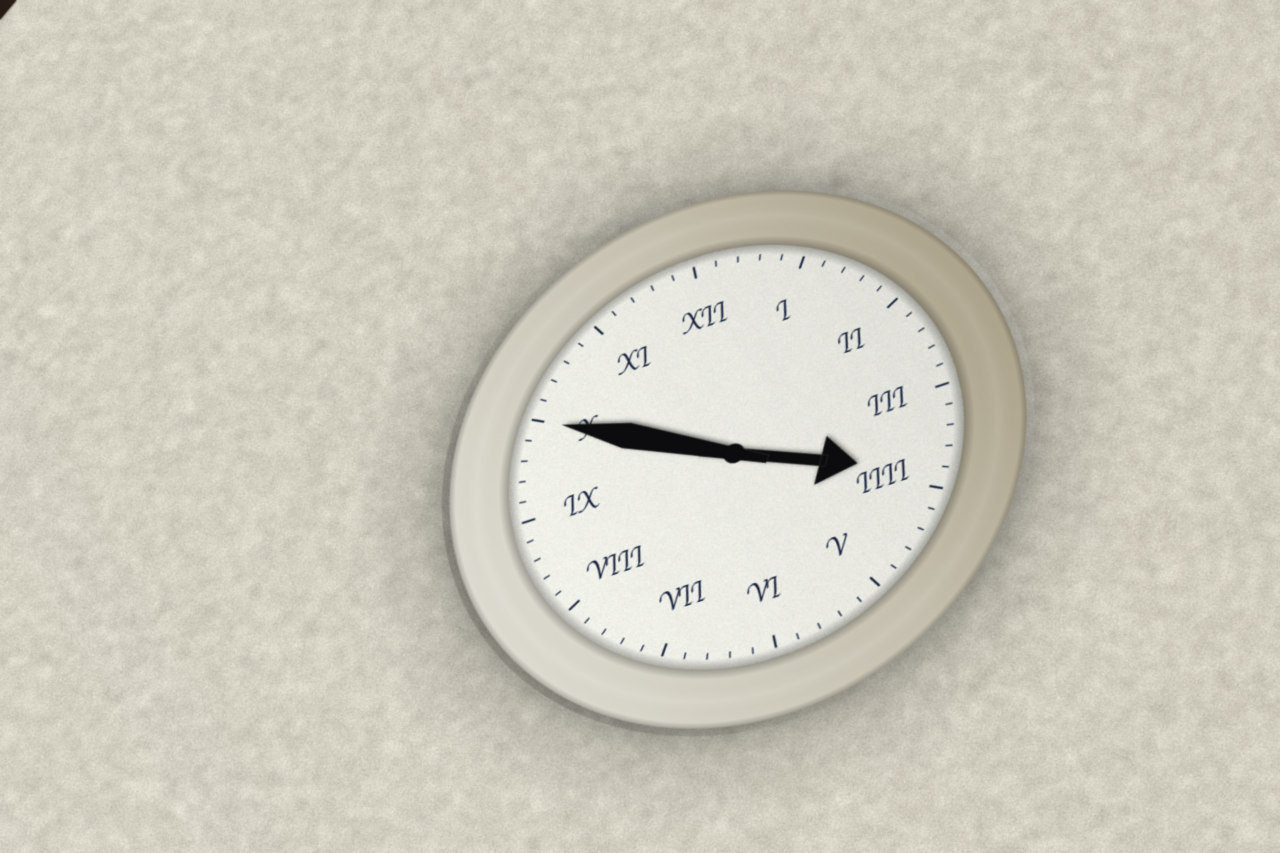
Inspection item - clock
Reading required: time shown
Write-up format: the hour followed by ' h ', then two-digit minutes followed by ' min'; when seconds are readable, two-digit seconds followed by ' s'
3 h 50 min
